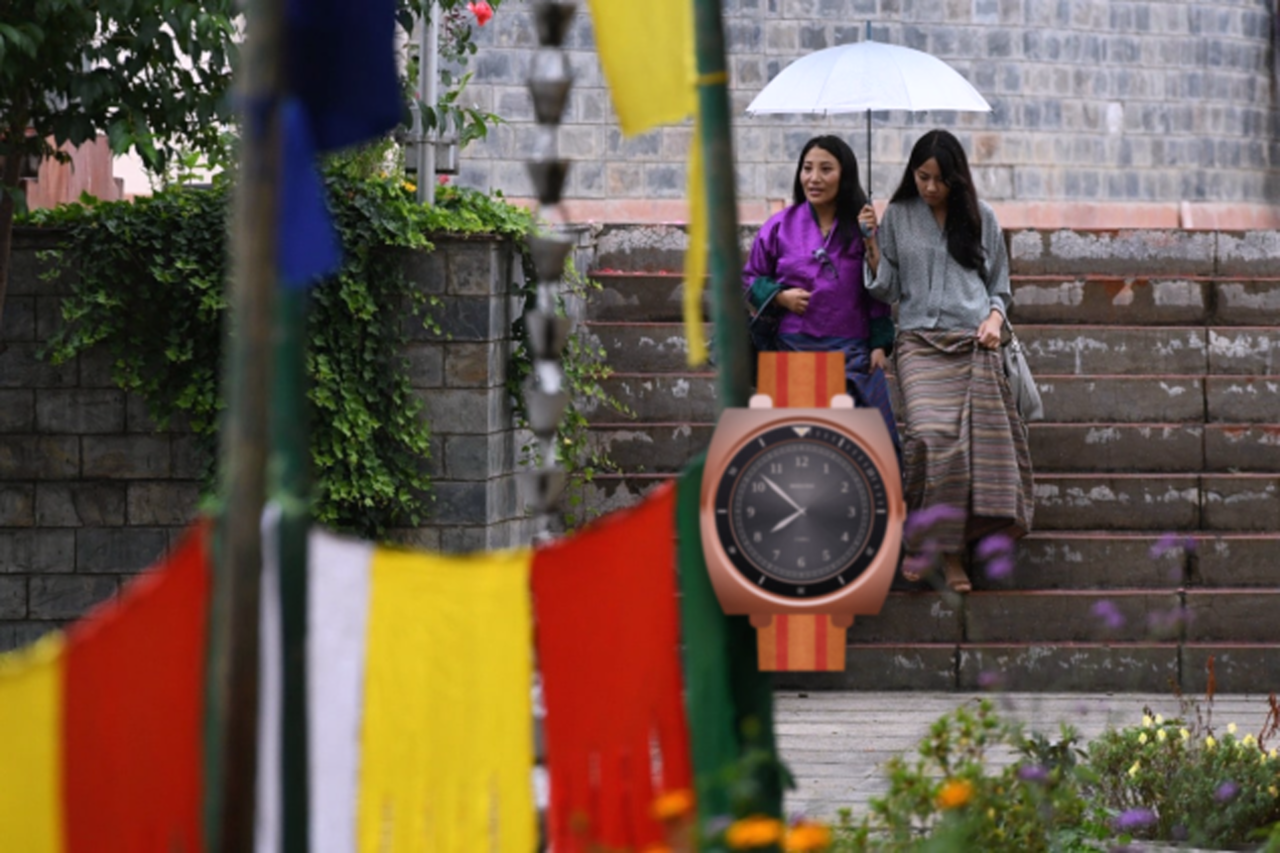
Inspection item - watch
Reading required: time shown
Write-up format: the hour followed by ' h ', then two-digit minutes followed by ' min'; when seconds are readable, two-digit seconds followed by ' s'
7 h 52 min
